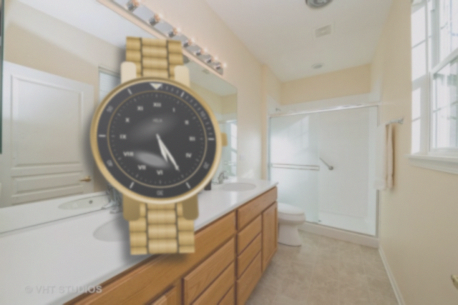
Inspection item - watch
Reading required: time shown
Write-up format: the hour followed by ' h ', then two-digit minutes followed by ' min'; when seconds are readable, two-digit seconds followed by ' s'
5 h 25 min
